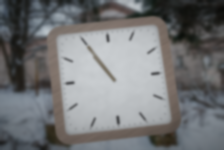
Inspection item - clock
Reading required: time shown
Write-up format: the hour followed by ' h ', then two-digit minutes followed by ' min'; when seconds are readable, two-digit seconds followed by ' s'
10 h 55 min
